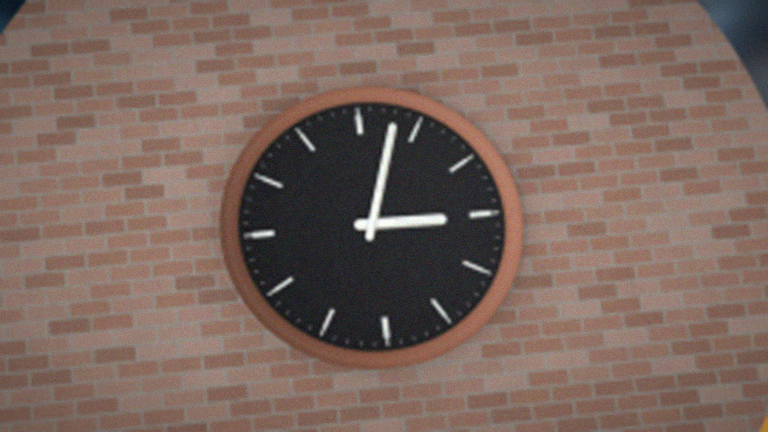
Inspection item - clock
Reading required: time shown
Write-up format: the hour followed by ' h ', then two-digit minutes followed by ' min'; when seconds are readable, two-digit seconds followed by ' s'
3 h 03 min
